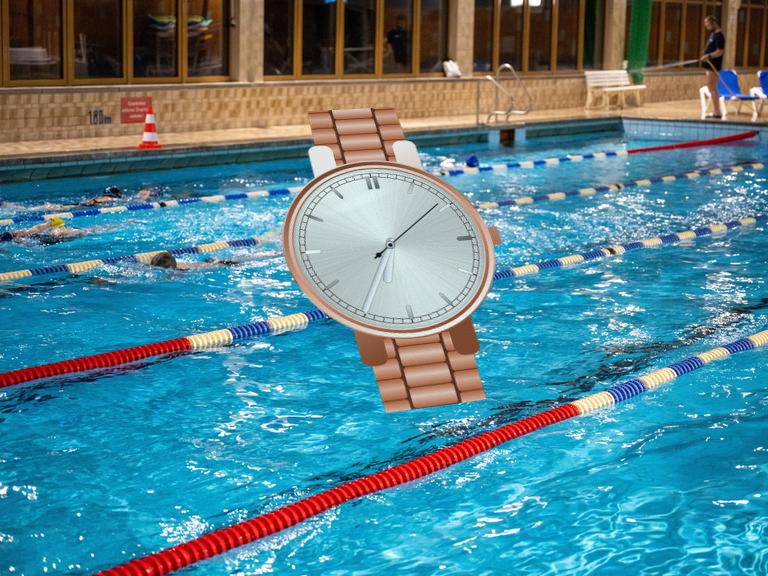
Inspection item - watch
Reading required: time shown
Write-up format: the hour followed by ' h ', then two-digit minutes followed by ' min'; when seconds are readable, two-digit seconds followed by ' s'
6 h 35 min 09 s
